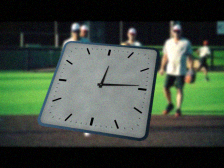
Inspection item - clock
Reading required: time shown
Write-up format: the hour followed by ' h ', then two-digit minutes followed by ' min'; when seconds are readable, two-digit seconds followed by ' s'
12 h 14 min
